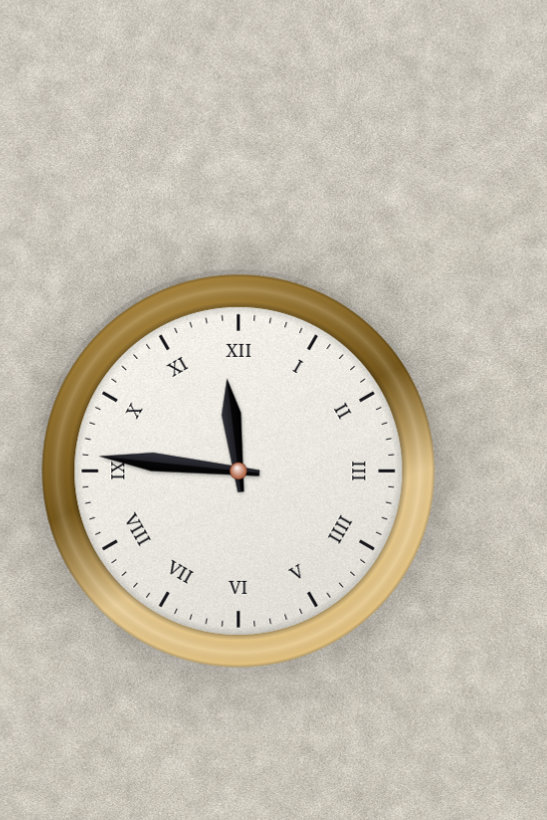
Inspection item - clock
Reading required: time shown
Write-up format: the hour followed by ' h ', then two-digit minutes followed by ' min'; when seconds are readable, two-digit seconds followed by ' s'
11 h 46 min
